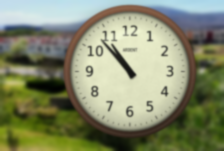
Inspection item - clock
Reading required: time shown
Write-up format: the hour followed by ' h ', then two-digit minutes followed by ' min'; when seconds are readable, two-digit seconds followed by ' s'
10 h 53 min
